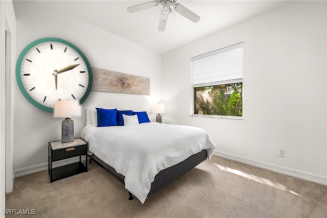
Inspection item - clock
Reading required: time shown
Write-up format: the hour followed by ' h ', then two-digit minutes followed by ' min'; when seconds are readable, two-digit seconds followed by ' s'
6 h 12 min
